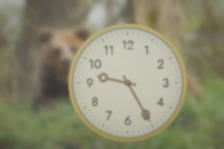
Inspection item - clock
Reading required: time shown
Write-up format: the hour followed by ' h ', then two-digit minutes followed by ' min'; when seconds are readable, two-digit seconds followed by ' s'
9 h 25 min
